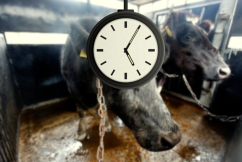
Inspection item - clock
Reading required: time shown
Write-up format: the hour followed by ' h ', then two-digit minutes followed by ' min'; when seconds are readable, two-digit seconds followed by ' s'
5 h 05 min
